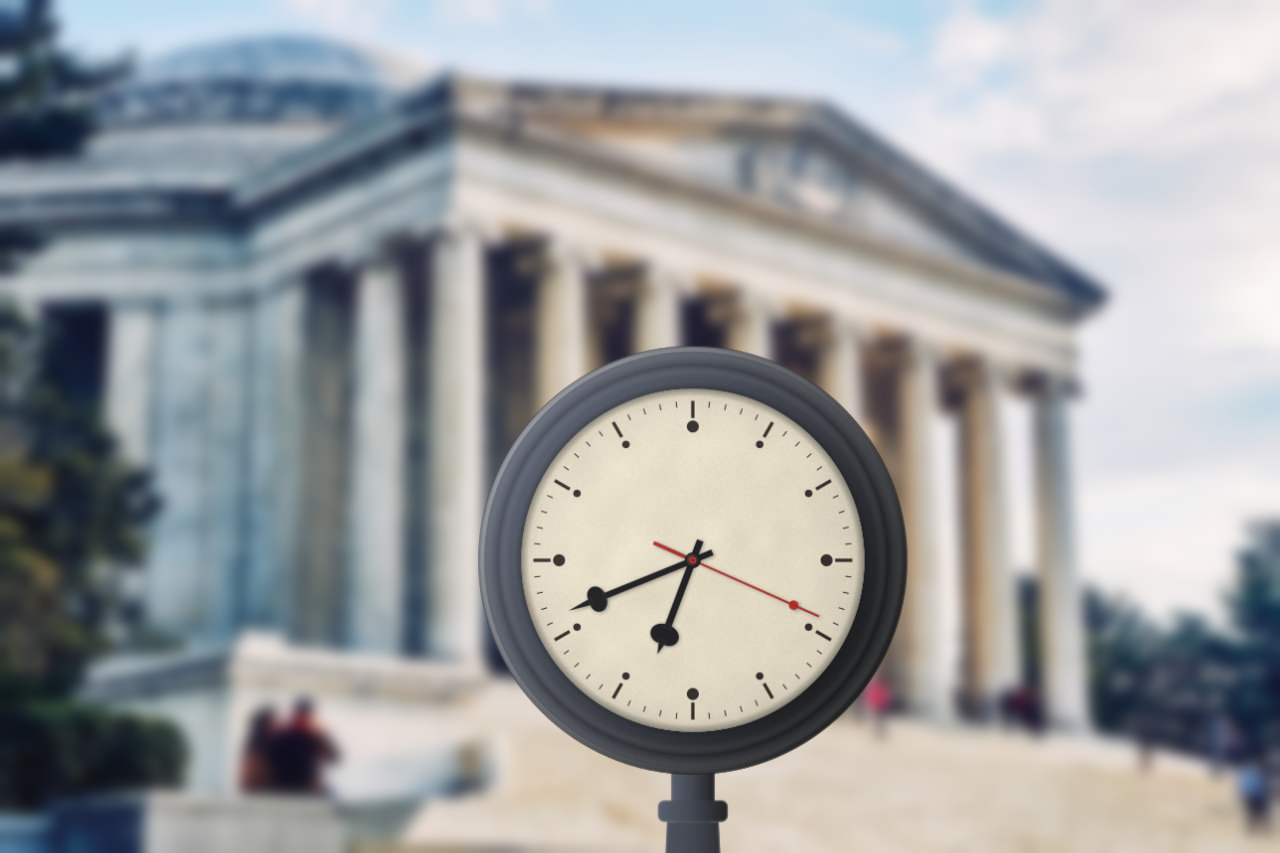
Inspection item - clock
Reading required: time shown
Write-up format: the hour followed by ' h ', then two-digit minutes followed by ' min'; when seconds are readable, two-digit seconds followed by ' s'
6 h 41 min 19 s
